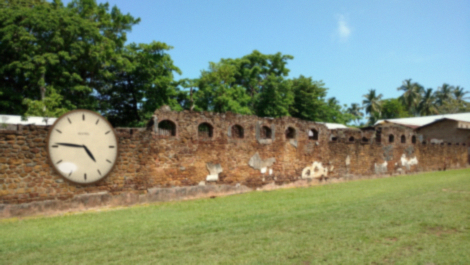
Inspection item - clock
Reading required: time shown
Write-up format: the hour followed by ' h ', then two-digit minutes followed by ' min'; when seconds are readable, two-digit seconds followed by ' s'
4 h 46 min
